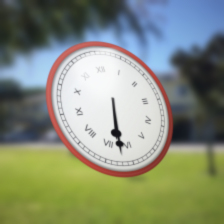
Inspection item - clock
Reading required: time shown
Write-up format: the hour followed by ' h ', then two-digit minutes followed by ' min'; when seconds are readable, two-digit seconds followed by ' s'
6 h 32 min
